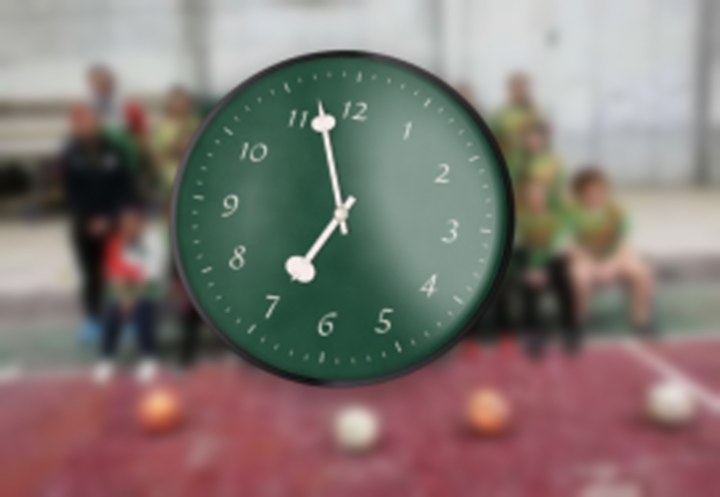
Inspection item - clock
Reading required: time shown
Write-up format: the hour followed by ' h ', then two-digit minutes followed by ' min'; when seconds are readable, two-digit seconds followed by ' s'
6 h 57 min
